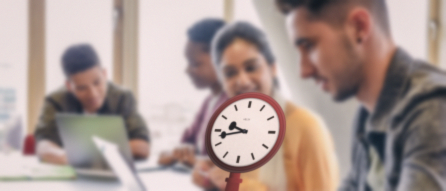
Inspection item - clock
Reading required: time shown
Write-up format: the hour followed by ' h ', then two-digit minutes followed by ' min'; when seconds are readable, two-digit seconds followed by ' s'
9 h 43 min
